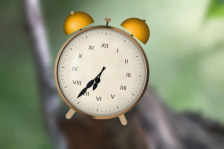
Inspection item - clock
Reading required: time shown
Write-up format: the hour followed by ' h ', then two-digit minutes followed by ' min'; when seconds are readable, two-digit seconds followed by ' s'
6 h 36 min
